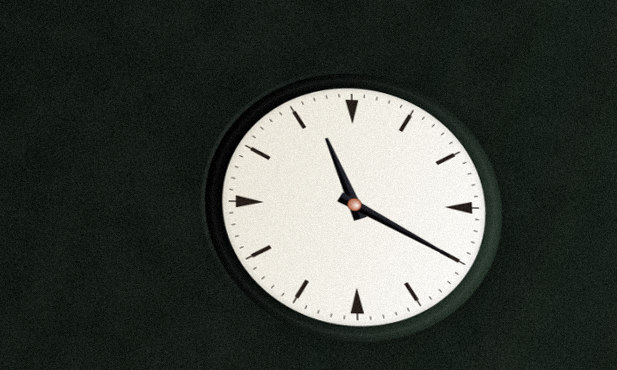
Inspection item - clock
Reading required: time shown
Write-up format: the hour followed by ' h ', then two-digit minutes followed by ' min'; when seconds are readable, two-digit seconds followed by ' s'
11 h 20 min
